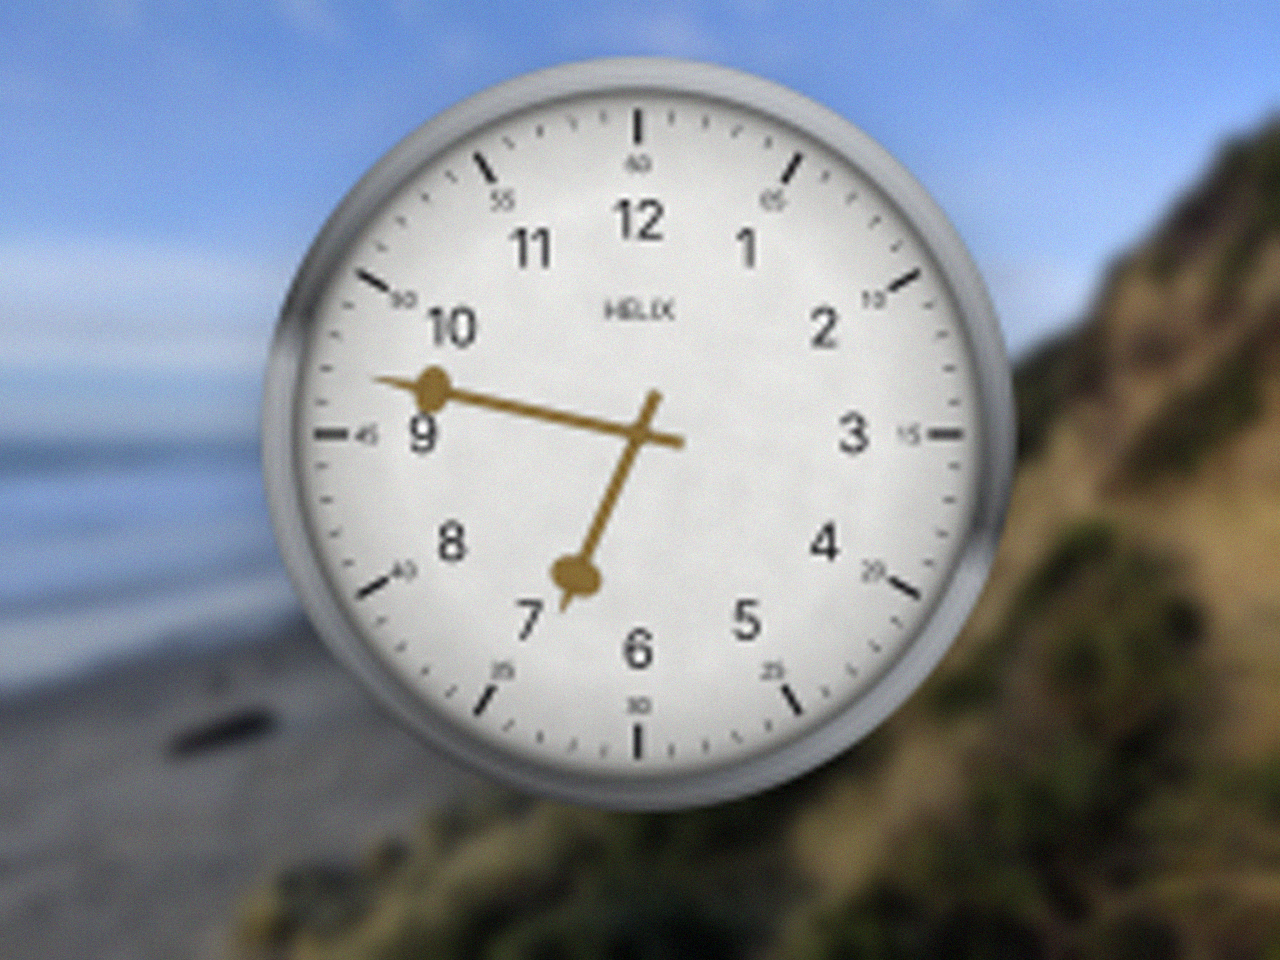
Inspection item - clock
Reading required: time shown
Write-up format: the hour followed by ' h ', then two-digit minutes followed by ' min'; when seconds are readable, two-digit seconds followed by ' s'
6 h 47 min
